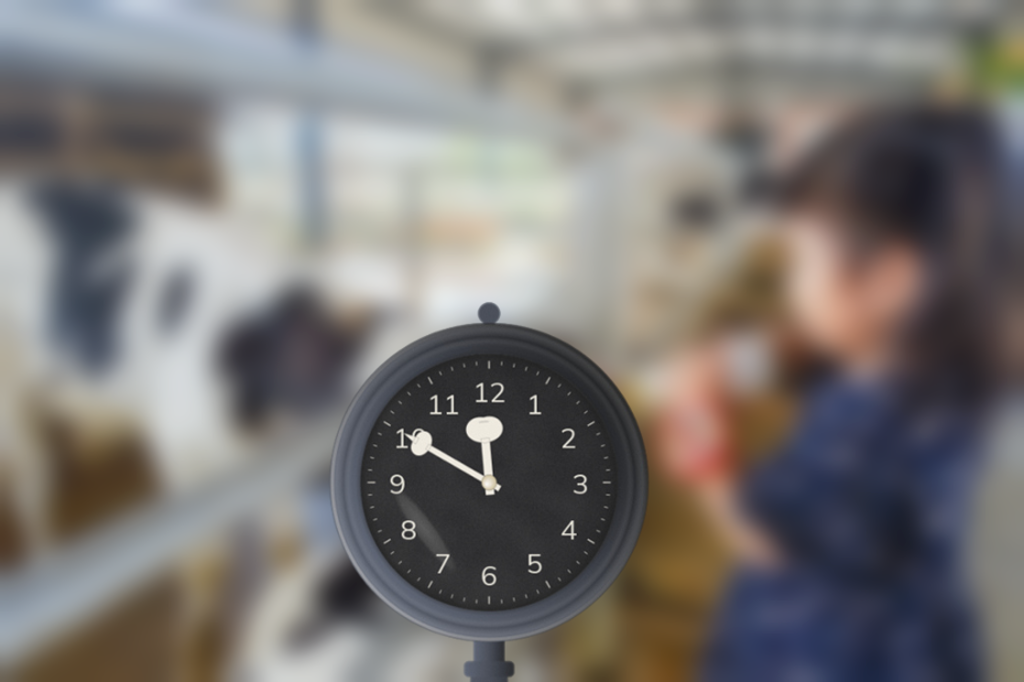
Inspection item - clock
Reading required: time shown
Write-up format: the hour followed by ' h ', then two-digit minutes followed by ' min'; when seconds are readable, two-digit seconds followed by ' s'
11 h 50 min
